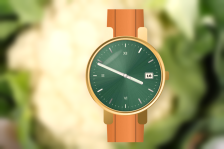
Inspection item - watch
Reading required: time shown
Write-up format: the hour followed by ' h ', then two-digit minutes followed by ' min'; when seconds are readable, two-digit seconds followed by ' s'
3 h 49 min
